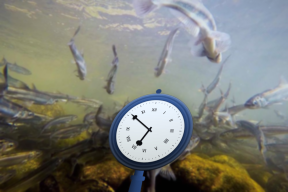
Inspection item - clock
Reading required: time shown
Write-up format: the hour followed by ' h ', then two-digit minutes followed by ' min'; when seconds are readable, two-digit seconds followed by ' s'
6 h 51 min
